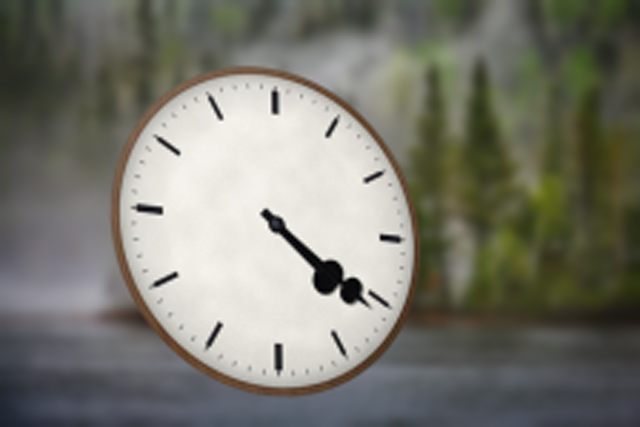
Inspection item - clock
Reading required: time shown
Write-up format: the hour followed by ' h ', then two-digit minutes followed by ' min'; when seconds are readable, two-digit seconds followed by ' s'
4 h 21 min
